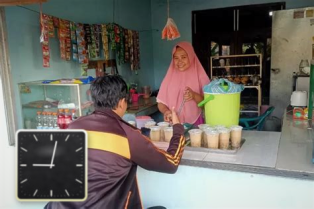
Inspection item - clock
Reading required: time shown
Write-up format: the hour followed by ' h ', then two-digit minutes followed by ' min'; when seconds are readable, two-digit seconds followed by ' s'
9 h 02 min
